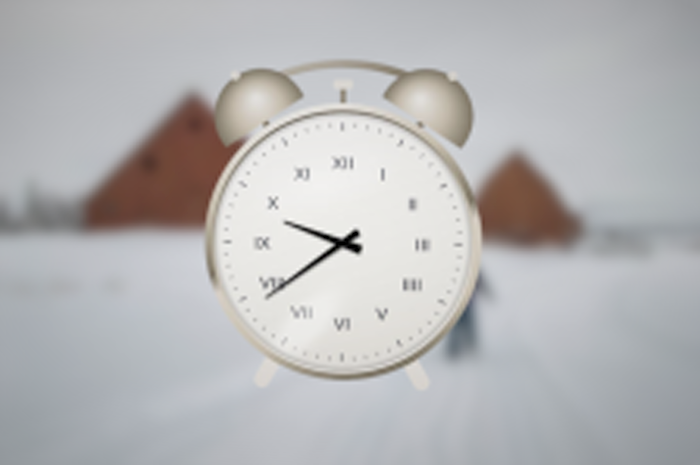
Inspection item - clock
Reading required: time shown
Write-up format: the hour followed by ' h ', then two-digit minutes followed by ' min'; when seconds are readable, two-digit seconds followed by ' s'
9 h 39 min
